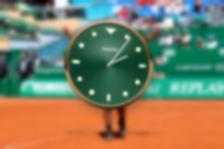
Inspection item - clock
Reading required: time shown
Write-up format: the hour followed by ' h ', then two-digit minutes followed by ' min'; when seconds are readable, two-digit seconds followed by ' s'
2 h 06 min
